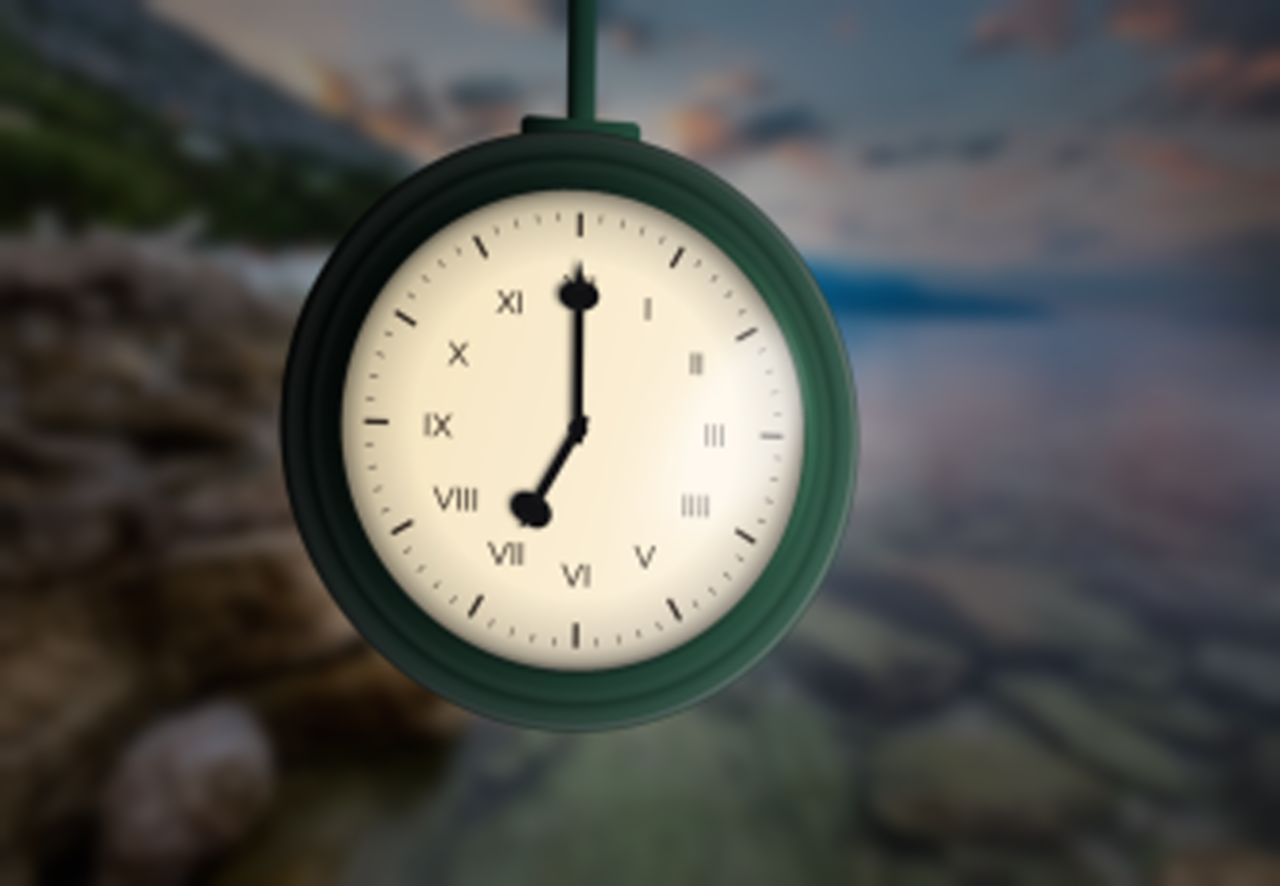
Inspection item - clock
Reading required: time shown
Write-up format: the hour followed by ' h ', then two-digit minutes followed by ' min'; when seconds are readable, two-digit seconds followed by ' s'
7 h 00 min
